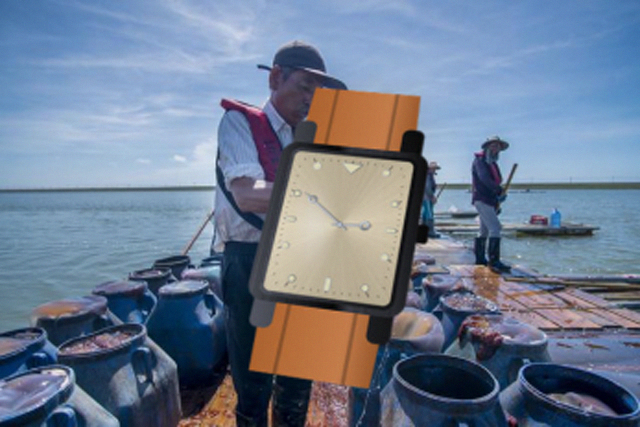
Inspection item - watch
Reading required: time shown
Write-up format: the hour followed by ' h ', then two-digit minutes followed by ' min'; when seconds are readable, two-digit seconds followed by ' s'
2 h 51 min
